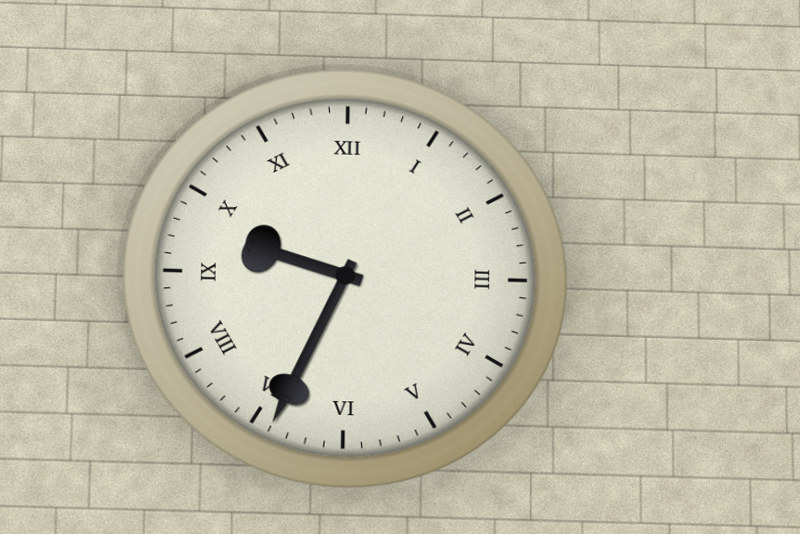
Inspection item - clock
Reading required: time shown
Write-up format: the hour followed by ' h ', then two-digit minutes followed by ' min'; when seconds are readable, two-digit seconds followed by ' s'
9 h 34 min
